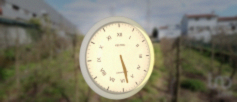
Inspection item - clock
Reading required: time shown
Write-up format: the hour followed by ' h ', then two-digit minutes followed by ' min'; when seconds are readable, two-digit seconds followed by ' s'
5 h 28 min
